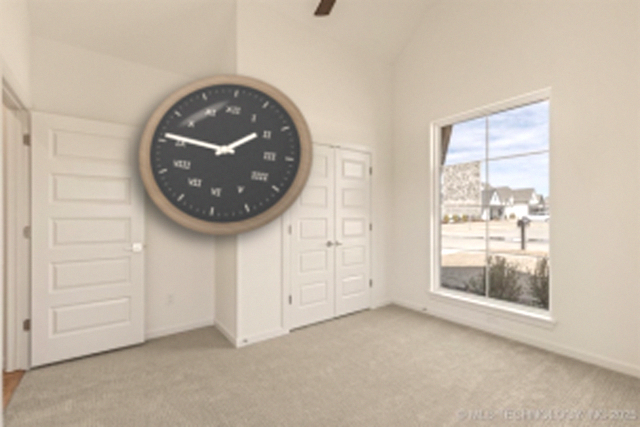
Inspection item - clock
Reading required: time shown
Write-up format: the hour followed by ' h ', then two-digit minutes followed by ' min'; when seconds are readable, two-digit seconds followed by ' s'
1 h 46 min
